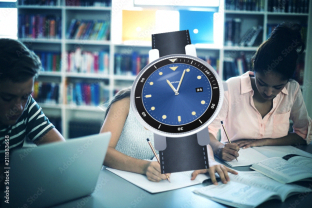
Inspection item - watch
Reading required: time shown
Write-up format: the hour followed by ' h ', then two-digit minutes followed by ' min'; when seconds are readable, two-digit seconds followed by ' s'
11 h 04 min
